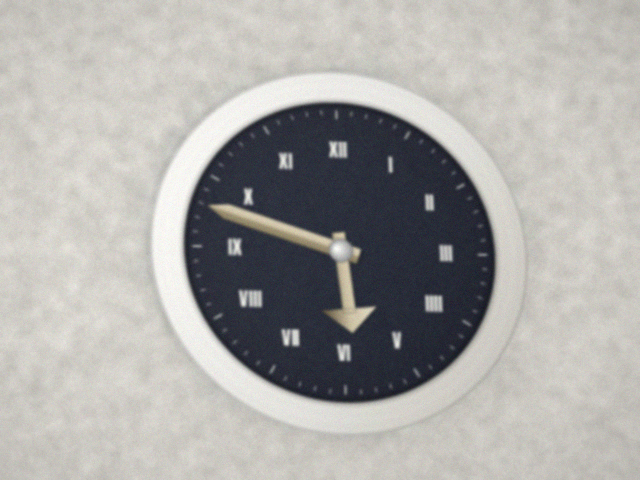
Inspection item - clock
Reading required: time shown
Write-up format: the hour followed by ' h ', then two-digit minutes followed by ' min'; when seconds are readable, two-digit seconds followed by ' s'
5 h 48 min
